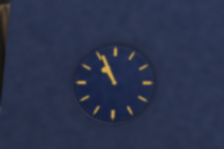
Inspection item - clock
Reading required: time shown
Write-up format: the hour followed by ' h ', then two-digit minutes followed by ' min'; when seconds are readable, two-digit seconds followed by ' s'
10 h 56 min
